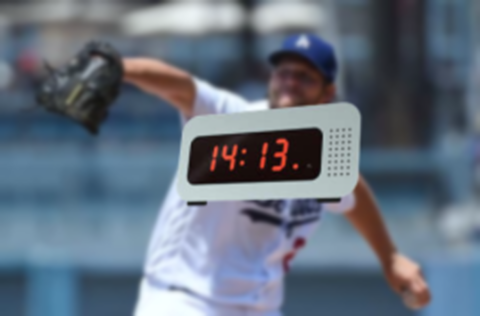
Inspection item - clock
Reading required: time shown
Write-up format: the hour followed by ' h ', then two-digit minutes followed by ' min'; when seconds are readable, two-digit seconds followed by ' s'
14 h 13 min
